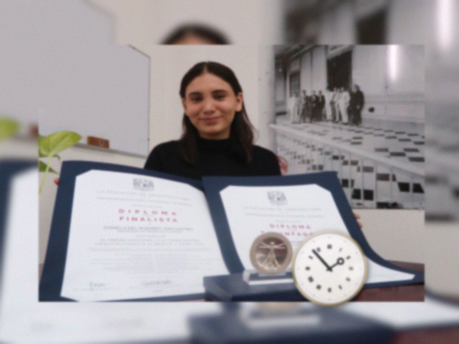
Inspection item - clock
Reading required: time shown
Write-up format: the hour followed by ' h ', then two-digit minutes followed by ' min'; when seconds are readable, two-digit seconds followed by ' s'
1 h 53 min
